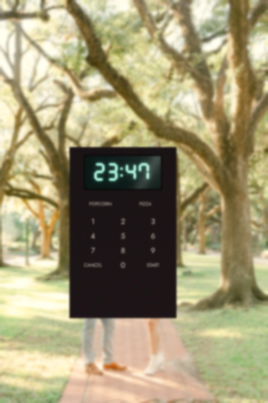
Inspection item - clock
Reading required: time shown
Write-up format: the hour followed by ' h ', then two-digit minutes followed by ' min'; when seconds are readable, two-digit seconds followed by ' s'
23 h 47 min
